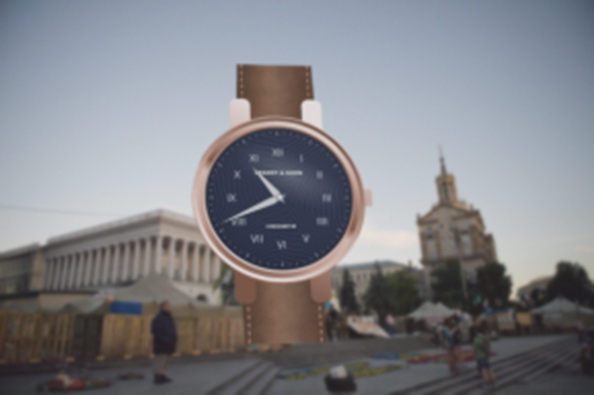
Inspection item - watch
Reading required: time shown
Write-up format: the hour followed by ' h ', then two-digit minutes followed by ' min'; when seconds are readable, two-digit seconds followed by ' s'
10 h 41 min
